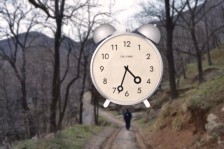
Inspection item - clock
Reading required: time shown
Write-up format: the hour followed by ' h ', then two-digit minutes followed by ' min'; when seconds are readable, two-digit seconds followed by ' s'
4 h 33 min
